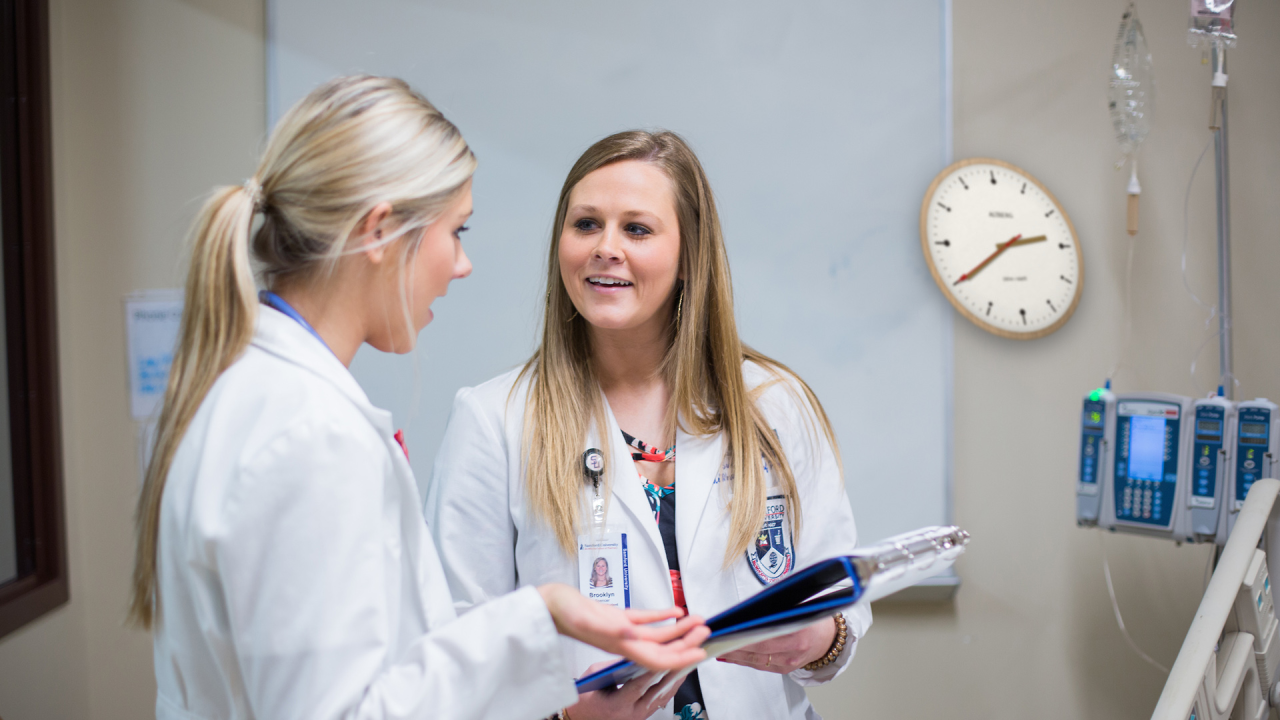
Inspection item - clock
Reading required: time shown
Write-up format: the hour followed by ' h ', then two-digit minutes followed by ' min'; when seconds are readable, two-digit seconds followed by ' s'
2 h 39 min 40 s
